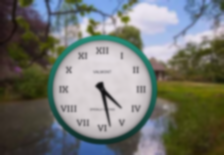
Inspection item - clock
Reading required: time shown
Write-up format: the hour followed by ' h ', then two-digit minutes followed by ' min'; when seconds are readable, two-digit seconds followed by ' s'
4 h 28 min
